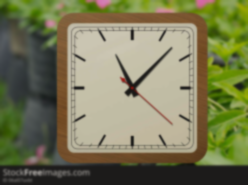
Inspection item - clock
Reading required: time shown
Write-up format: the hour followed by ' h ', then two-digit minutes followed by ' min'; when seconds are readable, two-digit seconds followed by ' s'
11 h 07 min 22 s
